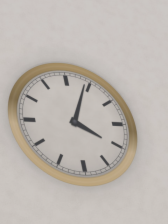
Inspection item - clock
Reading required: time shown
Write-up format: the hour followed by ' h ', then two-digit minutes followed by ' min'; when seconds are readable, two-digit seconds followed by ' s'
4 h 04 min
